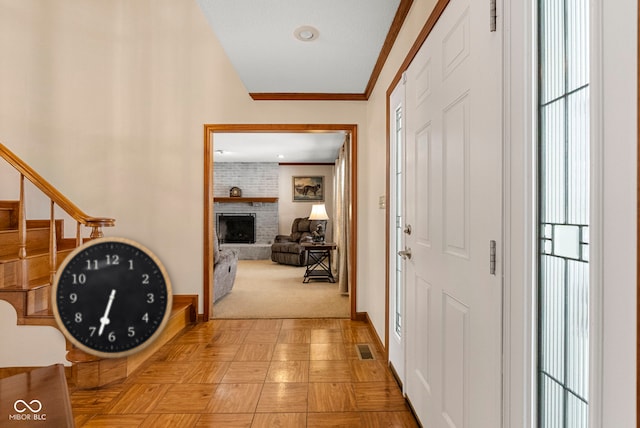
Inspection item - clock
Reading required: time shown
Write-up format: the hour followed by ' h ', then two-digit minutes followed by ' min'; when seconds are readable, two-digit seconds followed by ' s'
6 h 33 min
